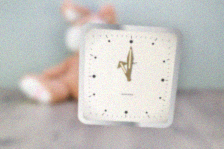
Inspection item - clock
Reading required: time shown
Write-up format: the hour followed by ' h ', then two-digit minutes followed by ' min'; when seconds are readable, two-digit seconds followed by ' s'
11 h 00 min
